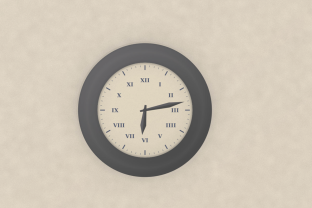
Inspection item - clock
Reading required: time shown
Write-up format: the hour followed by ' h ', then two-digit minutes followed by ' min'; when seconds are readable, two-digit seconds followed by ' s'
6 h 13 min
